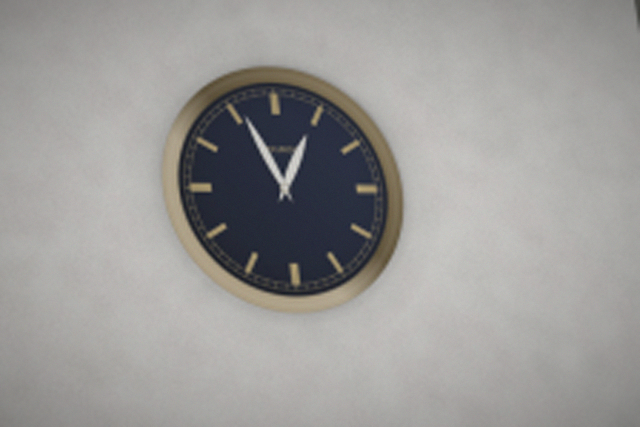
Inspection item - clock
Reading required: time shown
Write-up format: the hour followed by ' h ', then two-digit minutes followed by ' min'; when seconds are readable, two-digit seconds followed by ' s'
12 h 56 min
